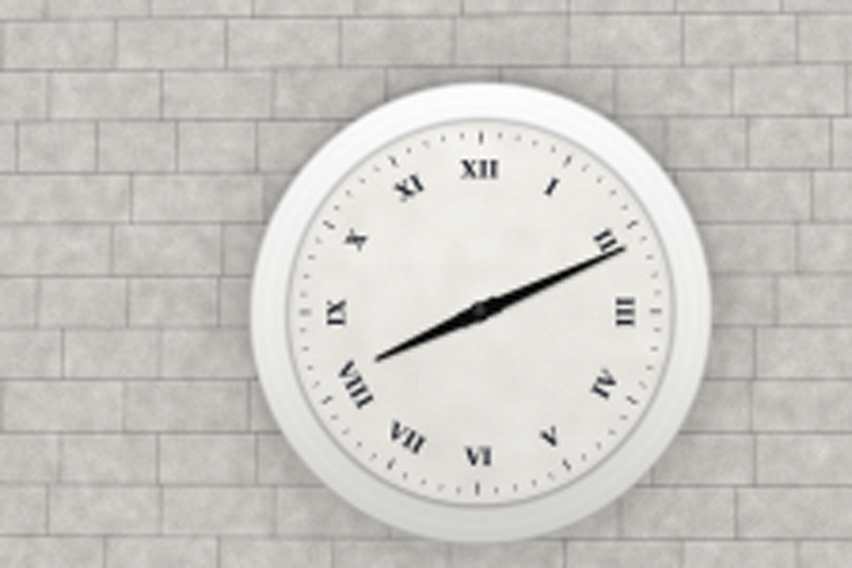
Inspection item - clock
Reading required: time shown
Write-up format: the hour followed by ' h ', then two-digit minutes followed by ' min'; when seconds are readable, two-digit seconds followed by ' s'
8 h 11 min
